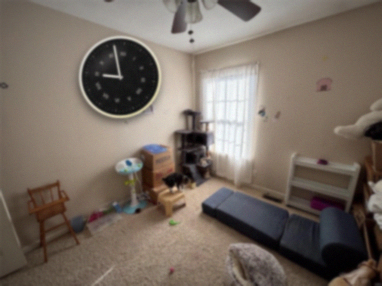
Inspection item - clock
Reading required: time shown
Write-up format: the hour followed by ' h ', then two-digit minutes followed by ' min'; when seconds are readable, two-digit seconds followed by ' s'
8 h 57 min
